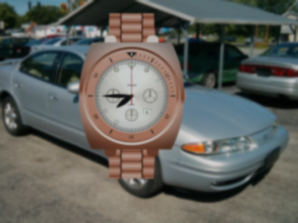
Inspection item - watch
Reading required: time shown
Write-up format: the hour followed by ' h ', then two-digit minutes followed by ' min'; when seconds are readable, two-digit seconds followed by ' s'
7 h 45 min
